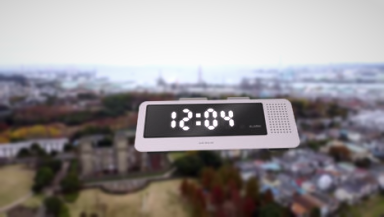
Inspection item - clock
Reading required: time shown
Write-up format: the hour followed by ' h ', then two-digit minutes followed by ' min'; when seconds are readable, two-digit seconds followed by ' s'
12 h 04 min
